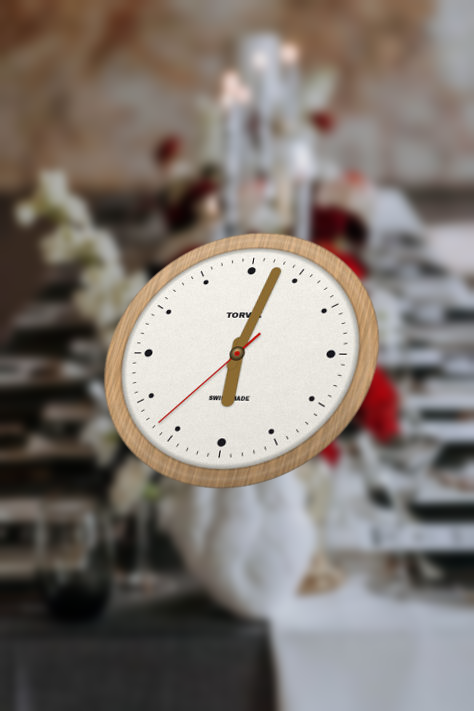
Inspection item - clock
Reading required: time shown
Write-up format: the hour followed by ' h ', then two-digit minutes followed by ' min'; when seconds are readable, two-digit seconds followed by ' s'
6 h 02 min 37 s
